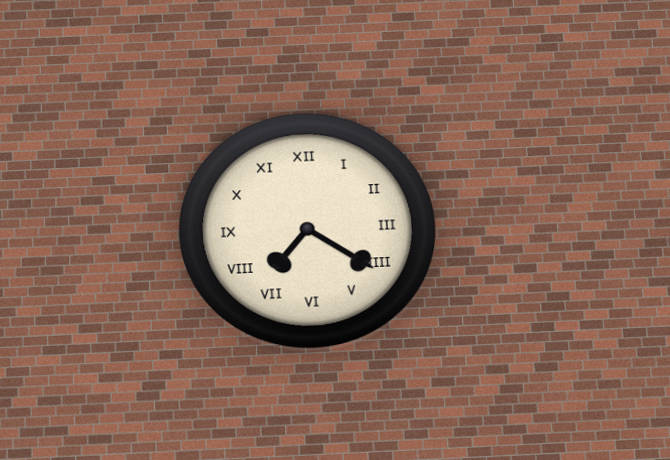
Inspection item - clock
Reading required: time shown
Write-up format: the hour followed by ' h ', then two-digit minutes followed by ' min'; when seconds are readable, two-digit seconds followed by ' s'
7 h 21 min
